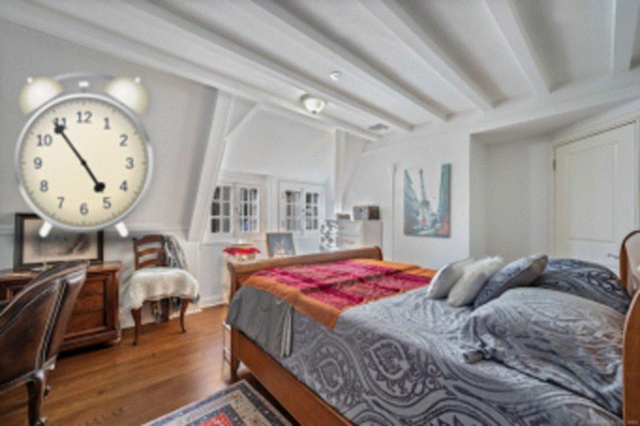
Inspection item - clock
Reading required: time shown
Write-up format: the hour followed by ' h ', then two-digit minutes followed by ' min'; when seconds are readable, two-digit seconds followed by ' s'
4 h 54 min
